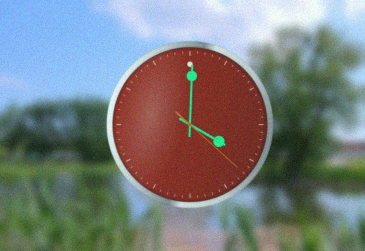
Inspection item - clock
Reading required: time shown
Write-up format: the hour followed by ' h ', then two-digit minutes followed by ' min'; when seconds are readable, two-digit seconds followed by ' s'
4 h 00 min 22 s
